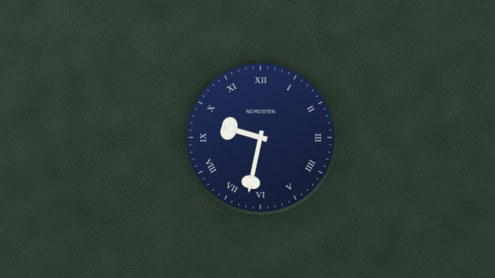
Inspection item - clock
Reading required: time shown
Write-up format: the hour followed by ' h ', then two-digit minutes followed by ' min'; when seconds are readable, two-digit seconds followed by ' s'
9 h 32 min
